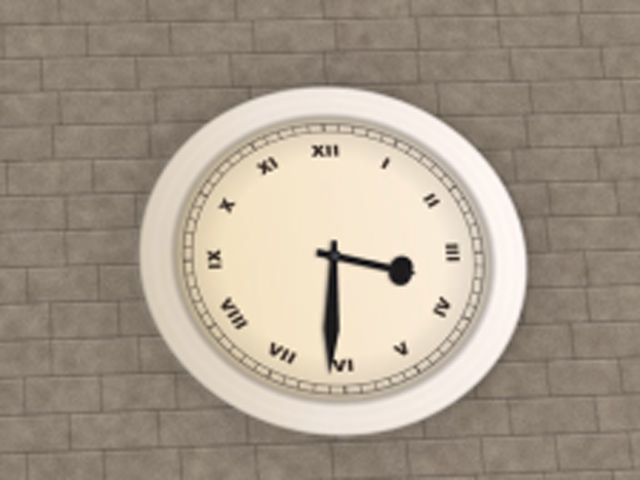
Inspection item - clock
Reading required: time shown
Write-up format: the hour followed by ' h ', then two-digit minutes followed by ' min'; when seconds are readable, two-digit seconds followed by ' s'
3 h 31 min
